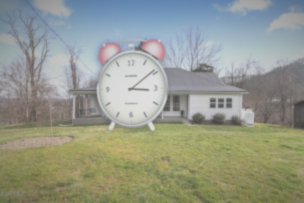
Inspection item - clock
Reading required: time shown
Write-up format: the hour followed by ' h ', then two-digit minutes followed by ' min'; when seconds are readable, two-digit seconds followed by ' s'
3 h 09 min
